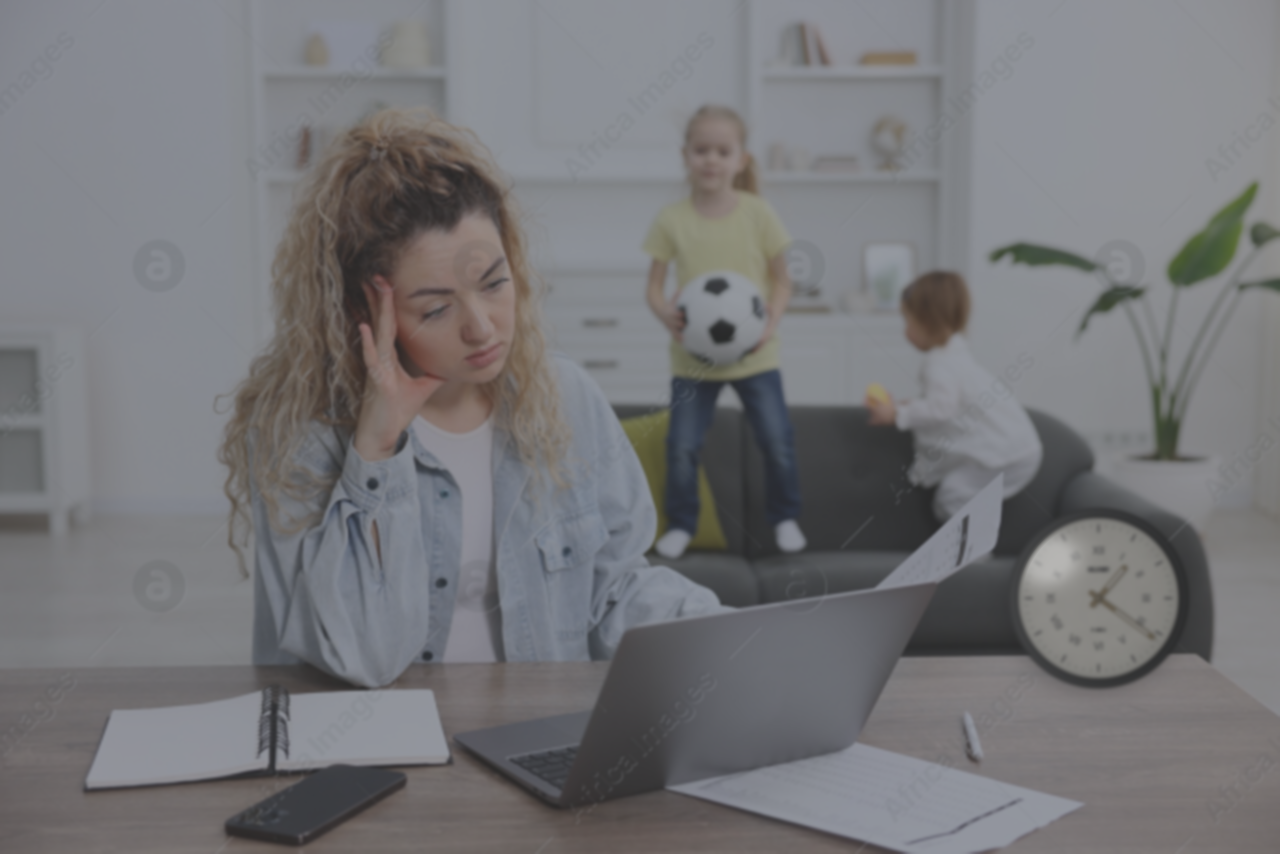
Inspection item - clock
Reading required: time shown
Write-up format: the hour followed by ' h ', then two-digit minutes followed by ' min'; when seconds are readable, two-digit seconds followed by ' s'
1 h 21 min
